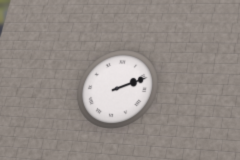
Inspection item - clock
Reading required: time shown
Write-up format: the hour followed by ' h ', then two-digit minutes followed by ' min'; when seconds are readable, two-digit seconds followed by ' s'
2 h 11 min
